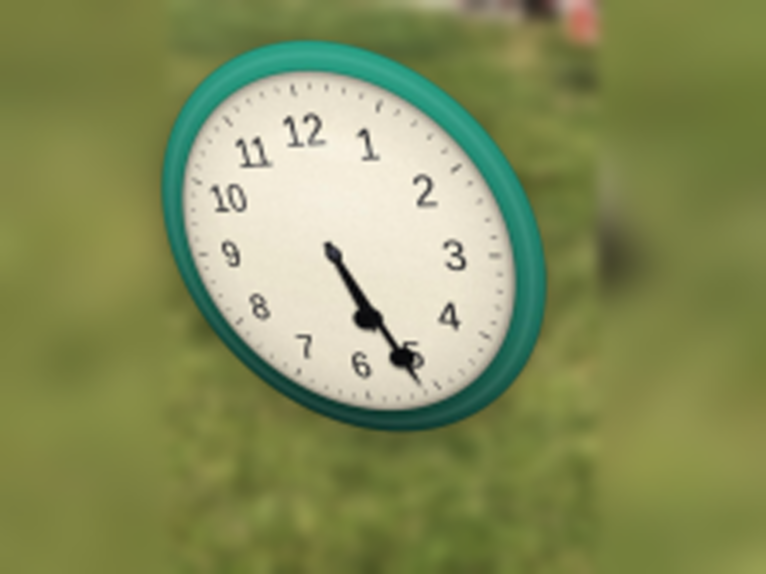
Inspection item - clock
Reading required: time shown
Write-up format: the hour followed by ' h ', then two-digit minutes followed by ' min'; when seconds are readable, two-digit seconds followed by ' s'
5 h 26 min
